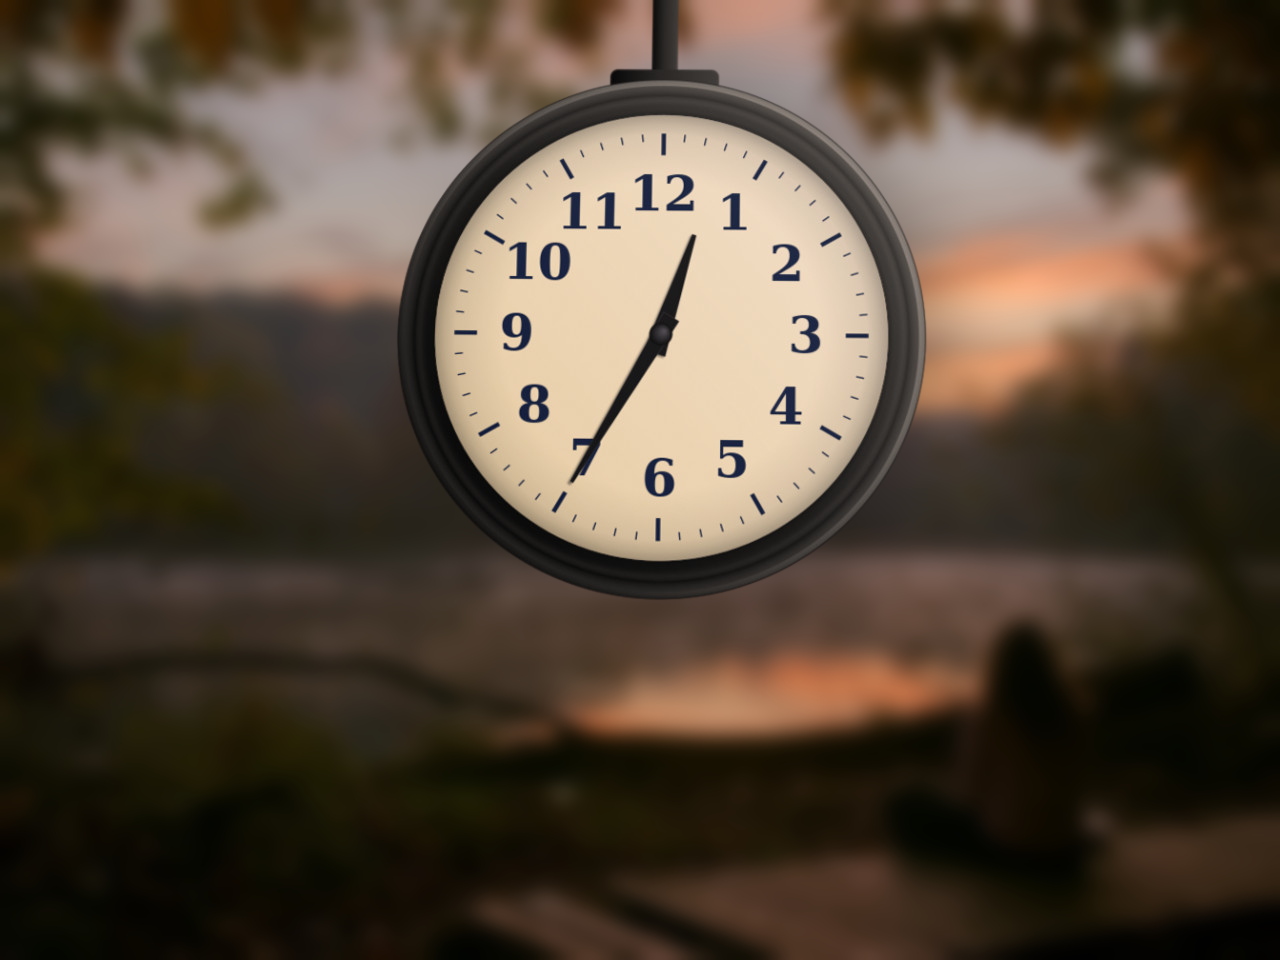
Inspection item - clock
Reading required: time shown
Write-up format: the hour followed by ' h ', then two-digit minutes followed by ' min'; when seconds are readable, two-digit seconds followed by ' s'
12 h 35 min
